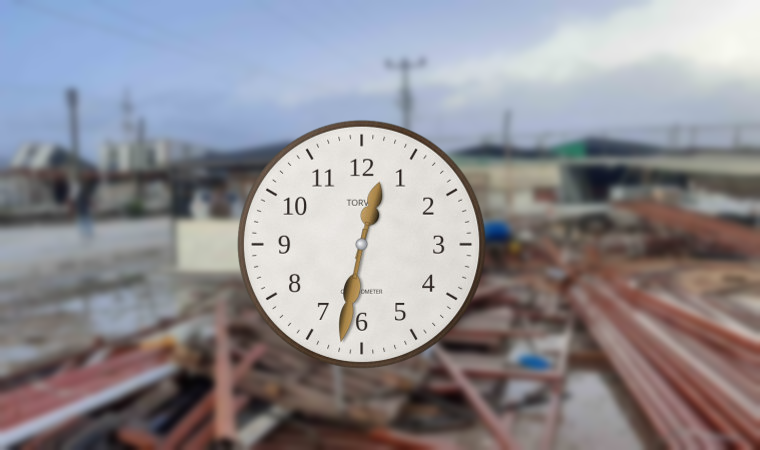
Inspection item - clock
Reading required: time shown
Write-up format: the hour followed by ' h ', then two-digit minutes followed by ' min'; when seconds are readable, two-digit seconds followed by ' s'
12 h 32 min
